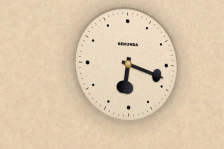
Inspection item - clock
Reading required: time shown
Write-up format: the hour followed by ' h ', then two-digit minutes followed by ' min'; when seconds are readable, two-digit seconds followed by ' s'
6 h 18 min
